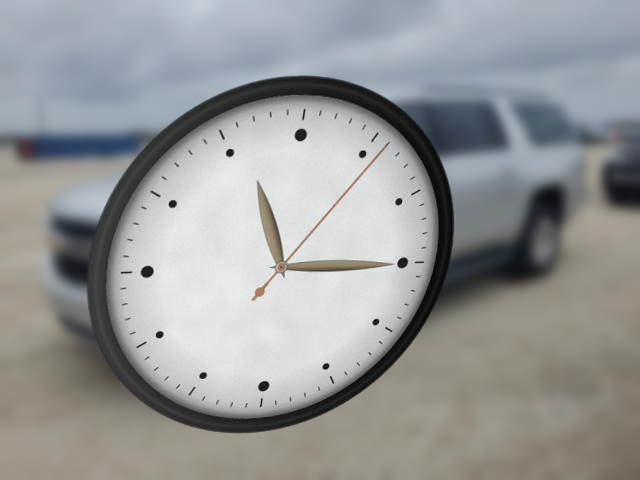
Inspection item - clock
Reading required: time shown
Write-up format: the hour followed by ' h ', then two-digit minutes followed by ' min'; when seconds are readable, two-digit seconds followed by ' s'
11 h 15 min 06 s
